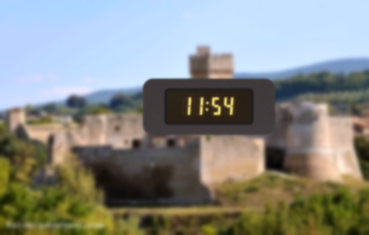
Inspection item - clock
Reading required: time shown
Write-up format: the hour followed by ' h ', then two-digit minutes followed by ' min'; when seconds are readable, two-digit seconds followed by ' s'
11 h 54 min
